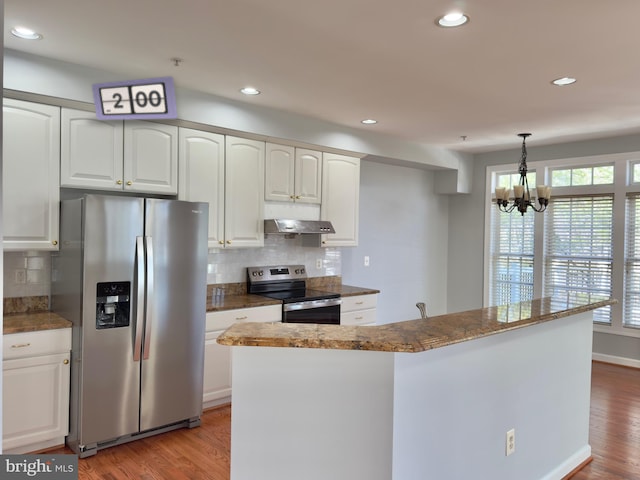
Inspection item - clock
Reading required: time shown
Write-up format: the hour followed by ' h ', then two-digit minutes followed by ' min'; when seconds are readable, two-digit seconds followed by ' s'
2 h 00 min
